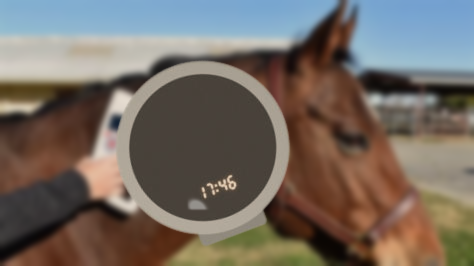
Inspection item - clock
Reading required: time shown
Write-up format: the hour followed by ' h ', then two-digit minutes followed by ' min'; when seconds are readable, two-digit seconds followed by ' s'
17 h 46 min
